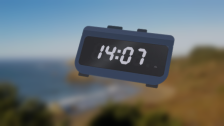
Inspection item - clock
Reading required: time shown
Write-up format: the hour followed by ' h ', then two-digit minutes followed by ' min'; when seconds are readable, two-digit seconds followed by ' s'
14 h 07 min
